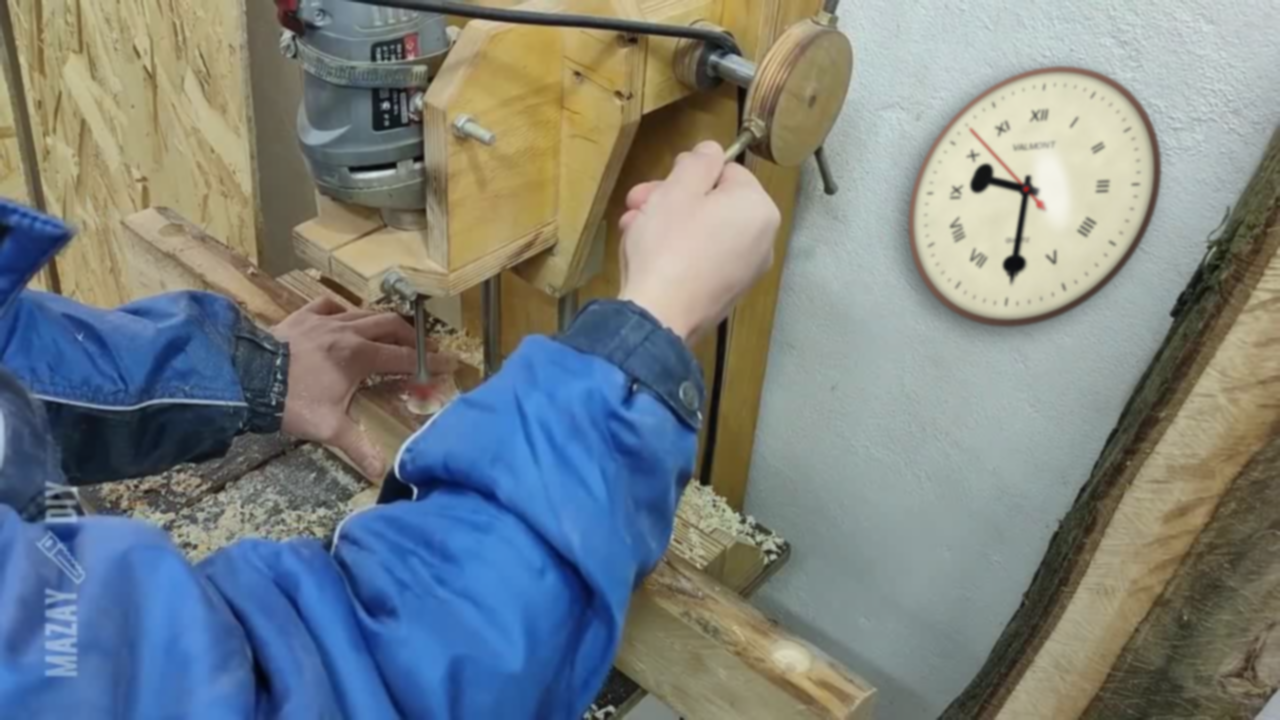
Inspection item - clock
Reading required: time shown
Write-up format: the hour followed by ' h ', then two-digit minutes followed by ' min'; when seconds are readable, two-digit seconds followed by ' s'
9 h 29 min 52 s
